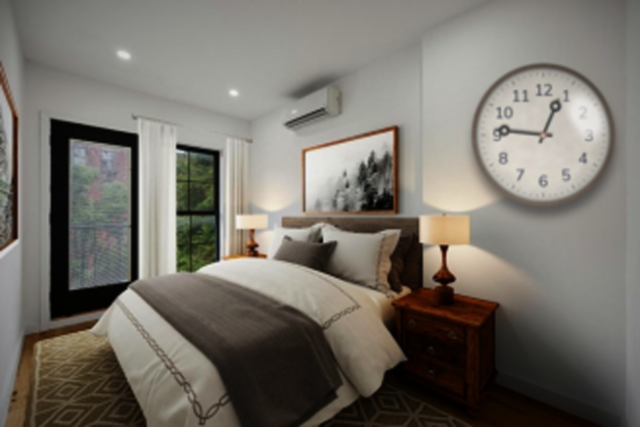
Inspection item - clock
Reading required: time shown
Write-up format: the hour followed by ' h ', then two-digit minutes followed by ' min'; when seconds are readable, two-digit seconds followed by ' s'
12 h 46 min
